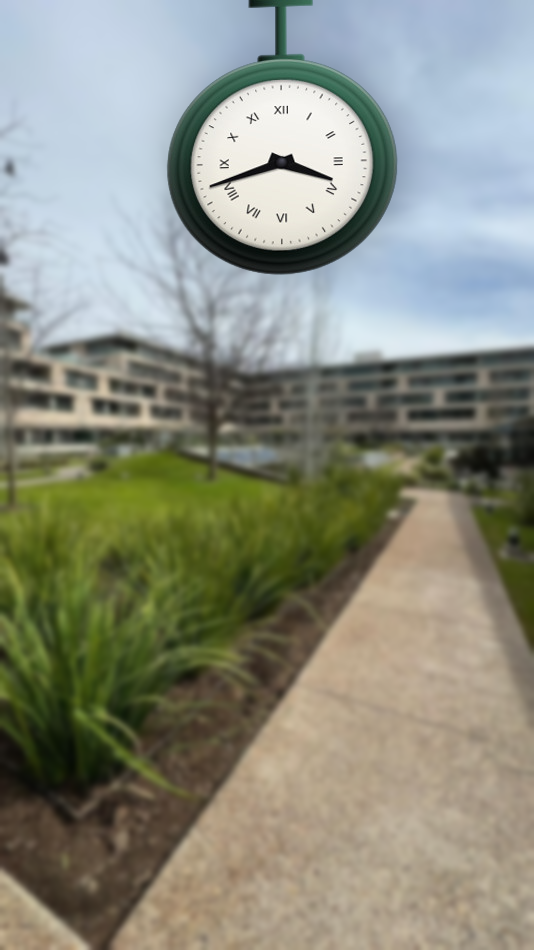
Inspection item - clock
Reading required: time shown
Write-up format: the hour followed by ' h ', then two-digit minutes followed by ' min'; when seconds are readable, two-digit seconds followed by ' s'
3 h 42 min
